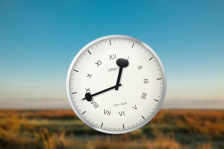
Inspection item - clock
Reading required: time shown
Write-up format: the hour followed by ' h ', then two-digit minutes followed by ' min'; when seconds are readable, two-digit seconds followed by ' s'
12 h 43 min
